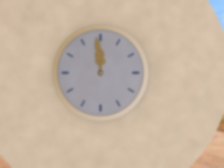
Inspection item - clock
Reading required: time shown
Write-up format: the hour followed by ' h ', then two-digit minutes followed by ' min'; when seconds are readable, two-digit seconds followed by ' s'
11 h 59 min
